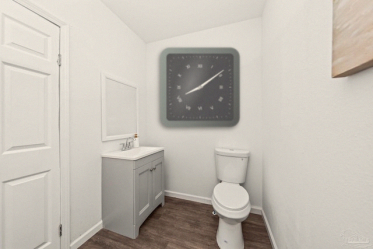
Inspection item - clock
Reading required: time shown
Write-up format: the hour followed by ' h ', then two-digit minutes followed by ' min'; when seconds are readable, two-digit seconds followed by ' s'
8 h 09 min
